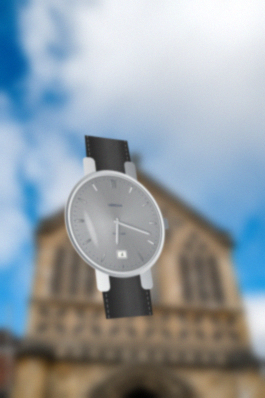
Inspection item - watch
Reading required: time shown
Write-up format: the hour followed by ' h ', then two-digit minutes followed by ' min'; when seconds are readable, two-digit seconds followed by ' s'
6 h 18 min
